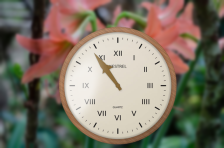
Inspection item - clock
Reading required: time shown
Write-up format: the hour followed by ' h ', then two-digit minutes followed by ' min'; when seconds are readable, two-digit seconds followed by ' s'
10 h 54 min
